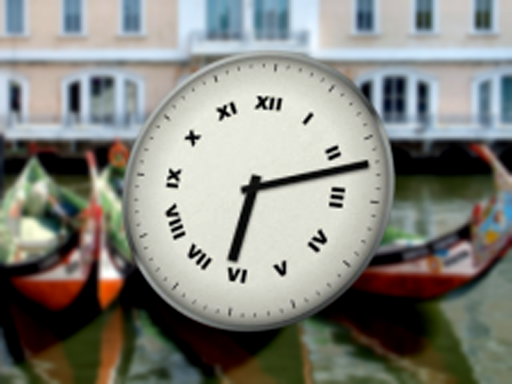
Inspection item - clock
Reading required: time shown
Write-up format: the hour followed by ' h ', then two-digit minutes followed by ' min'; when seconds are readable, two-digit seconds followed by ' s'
6 h 12 min
